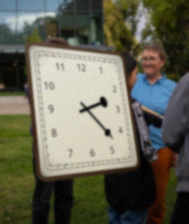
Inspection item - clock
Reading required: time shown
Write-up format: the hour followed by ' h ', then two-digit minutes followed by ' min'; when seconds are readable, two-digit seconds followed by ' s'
2 h 23 min
